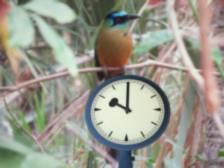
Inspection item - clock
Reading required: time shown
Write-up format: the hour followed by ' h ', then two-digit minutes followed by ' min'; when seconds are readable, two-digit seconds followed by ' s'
10 h 00 min
